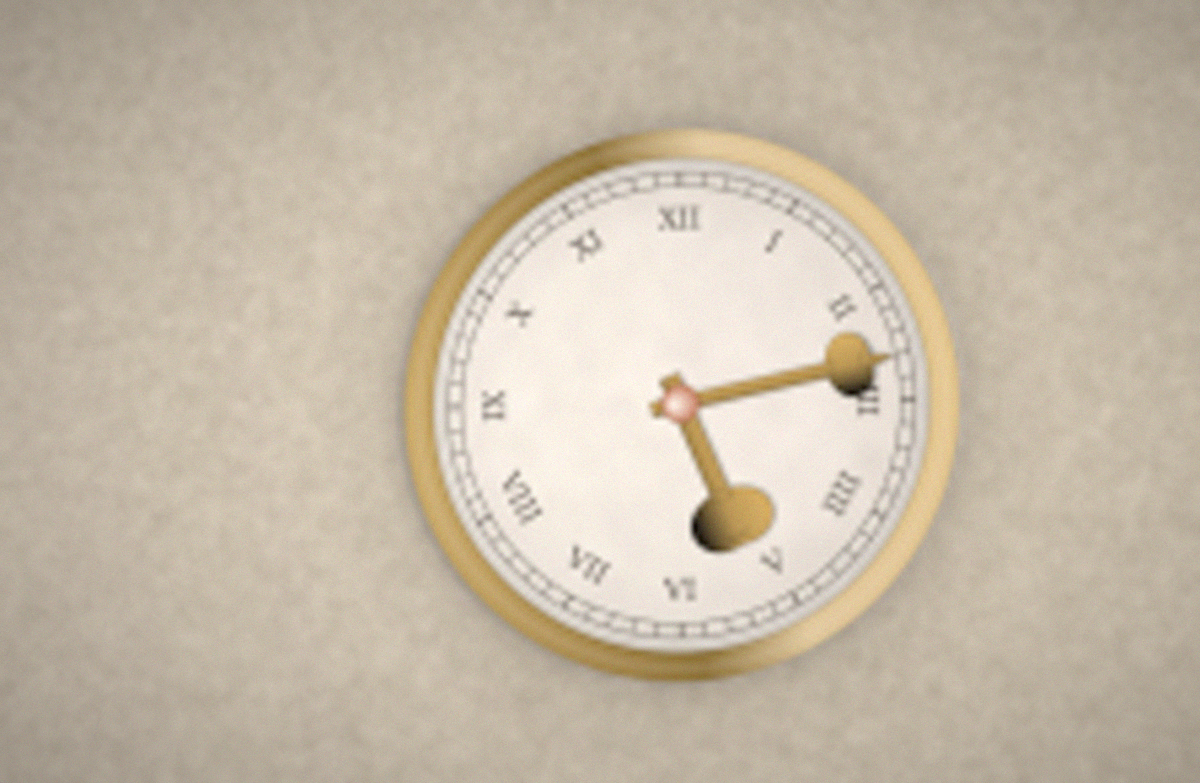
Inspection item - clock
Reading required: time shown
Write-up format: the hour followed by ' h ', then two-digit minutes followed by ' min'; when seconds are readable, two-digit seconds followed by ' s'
5 h 13 min
